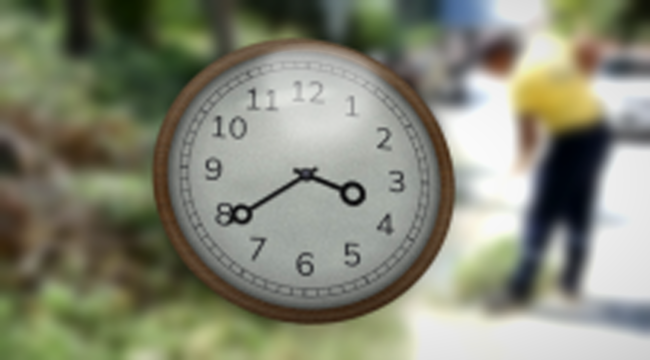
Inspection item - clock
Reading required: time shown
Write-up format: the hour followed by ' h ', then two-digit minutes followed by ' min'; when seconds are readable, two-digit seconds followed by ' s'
3 h 39 min
